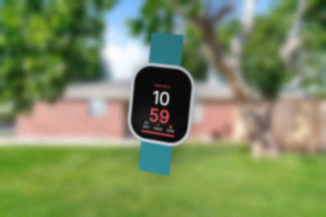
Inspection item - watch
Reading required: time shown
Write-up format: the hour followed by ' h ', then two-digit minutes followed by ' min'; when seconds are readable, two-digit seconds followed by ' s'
10 h 59 min
